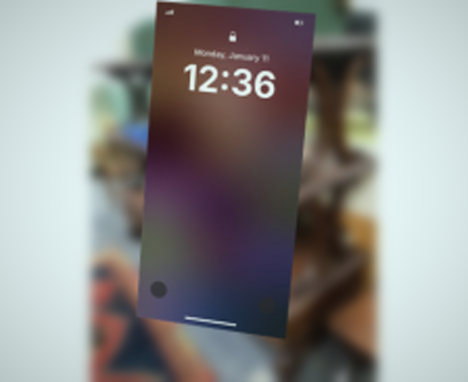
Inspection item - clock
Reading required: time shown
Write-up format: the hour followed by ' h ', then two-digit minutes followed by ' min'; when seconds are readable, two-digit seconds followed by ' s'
12 h 36 min
